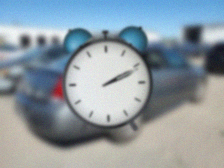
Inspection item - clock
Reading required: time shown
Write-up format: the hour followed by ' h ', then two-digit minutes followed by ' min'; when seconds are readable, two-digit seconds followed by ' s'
2 h 11 min
